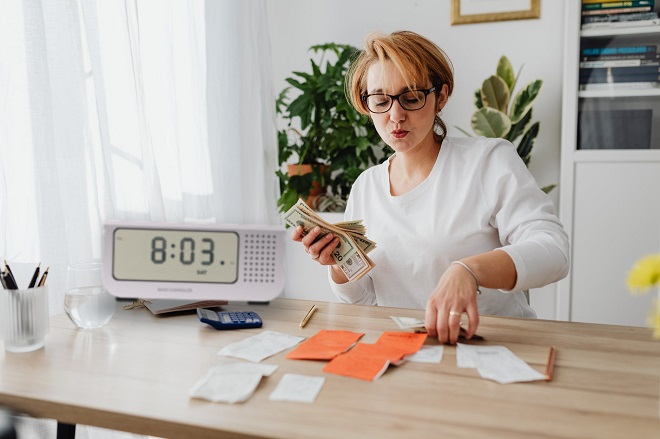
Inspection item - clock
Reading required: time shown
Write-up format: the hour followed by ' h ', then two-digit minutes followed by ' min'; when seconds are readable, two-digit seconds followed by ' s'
8 h 03 min
